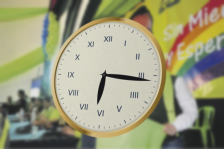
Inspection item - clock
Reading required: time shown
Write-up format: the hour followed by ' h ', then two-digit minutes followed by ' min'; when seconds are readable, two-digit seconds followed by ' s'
6 h 16 min
